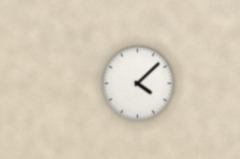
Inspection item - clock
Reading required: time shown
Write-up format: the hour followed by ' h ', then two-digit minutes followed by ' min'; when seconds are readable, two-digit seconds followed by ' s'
4 h 08 min
